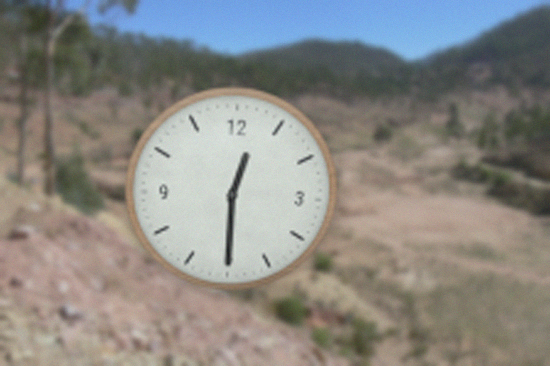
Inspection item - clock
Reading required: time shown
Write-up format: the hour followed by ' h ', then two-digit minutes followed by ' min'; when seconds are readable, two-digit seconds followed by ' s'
12 h 30 min
